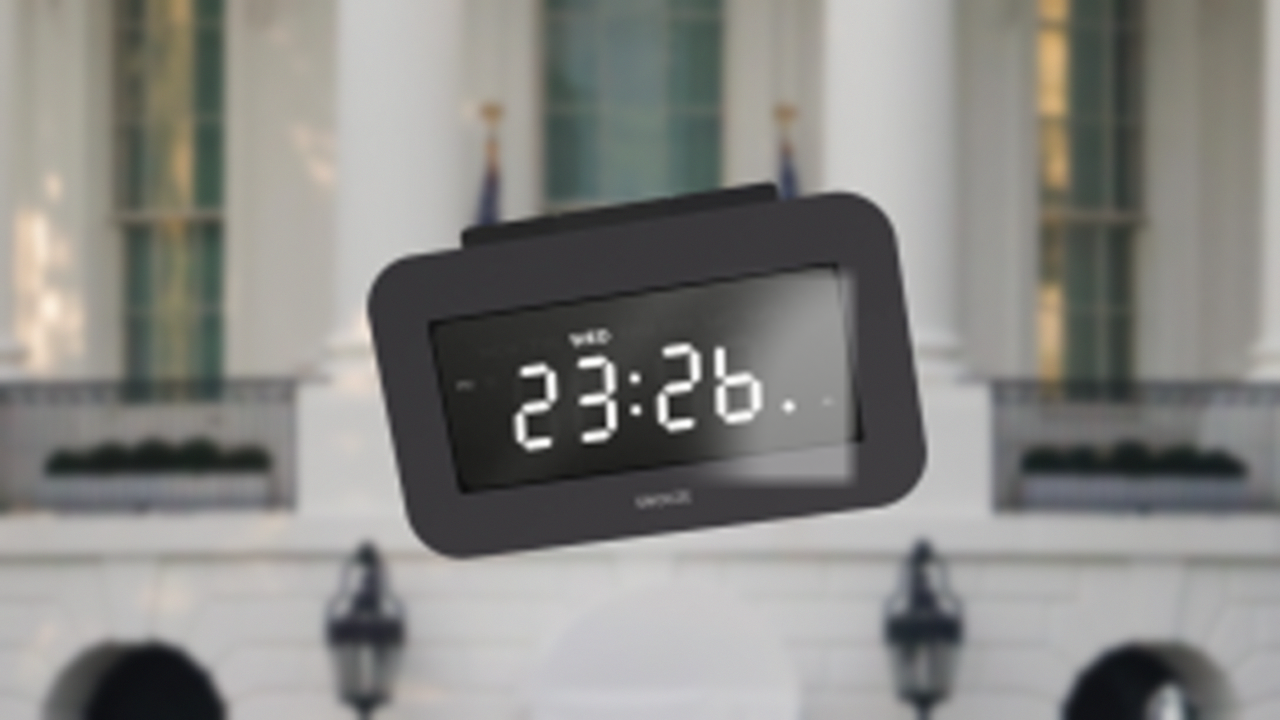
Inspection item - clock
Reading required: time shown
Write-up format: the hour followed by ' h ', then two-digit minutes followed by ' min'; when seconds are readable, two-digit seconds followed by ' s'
23 h 26 min
